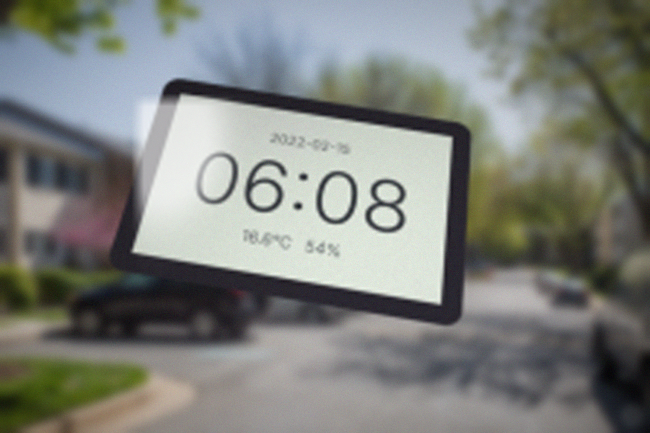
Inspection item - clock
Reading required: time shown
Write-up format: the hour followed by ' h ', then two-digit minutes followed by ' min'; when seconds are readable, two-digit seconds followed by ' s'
6 h 08 min
